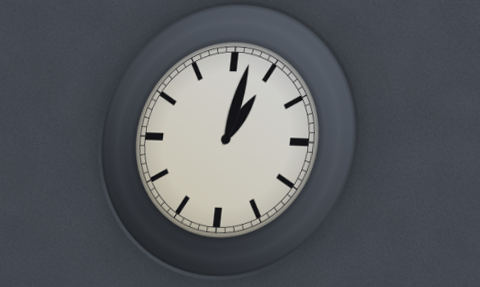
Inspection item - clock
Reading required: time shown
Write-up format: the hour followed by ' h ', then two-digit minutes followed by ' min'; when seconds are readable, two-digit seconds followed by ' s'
1 h 02 min
